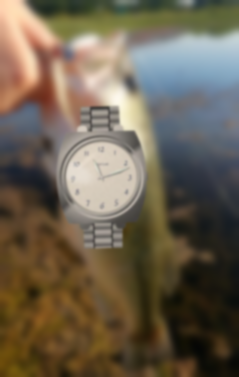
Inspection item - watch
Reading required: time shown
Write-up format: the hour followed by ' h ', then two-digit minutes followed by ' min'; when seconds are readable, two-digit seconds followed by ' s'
11 h 12 min
